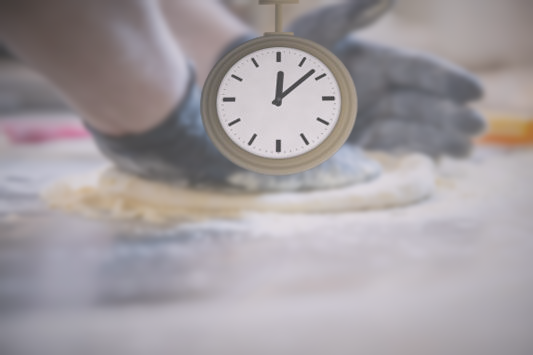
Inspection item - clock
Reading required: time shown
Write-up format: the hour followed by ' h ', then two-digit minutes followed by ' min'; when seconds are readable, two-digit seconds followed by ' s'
12 h 08 min
